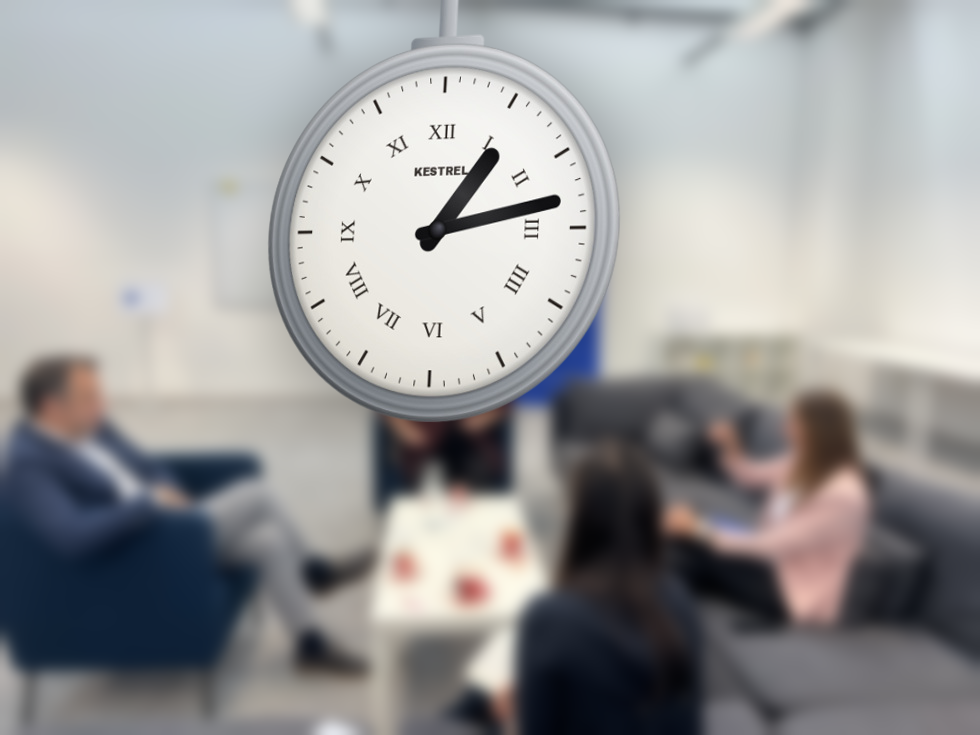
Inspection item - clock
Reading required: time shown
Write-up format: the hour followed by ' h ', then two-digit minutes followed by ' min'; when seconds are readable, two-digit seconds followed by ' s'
1 h 13 min
